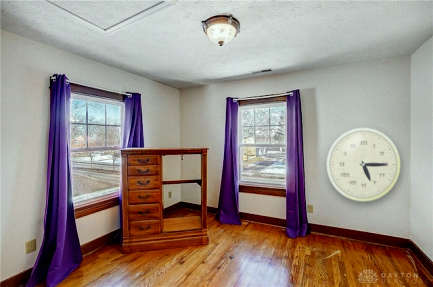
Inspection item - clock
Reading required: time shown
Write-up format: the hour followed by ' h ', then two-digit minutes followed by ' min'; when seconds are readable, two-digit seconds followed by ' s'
5 h 15 min
